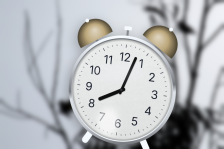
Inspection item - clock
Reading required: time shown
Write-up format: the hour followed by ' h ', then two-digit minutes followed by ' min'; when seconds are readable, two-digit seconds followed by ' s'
8 h 03 min
